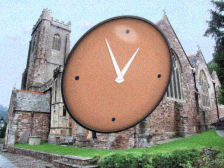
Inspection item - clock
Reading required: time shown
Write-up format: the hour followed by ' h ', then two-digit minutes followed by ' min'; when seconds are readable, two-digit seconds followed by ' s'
12 h 55 min
